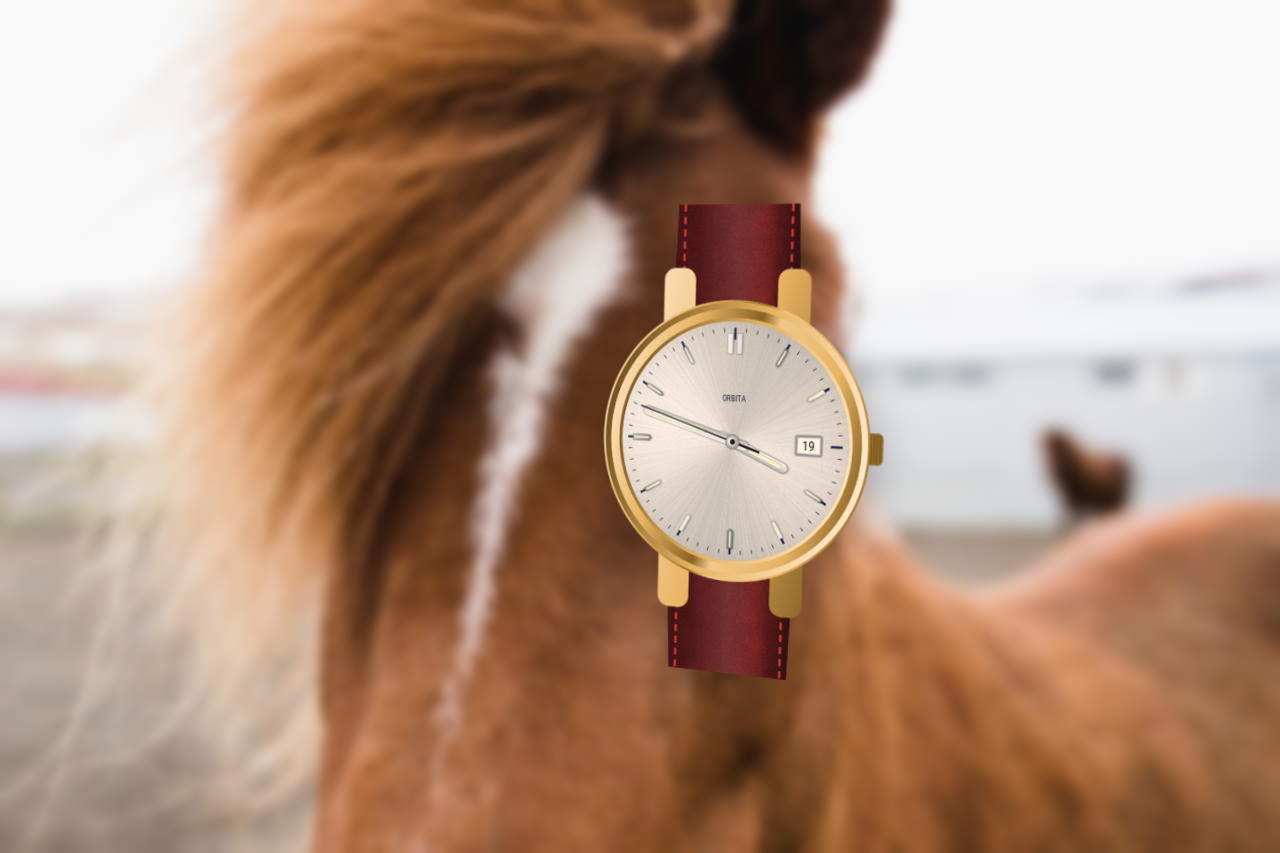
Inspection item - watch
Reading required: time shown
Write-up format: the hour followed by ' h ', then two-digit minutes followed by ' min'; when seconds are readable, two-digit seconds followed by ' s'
3 h 47 min 48 s
